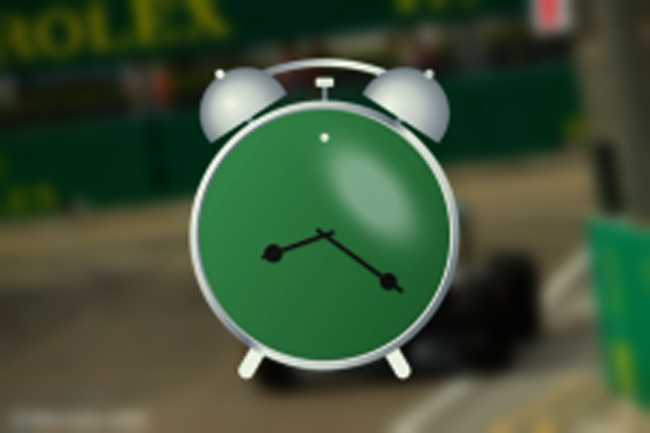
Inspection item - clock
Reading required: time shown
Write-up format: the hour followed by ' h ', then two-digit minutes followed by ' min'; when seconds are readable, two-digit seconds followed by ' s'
8 h 21 min
